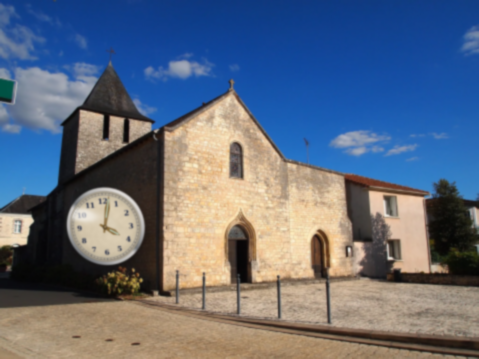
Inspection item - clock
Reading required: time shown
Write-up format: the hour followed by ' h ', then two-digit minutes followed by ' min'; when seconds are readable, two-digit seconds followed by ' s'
4 h 02 min
